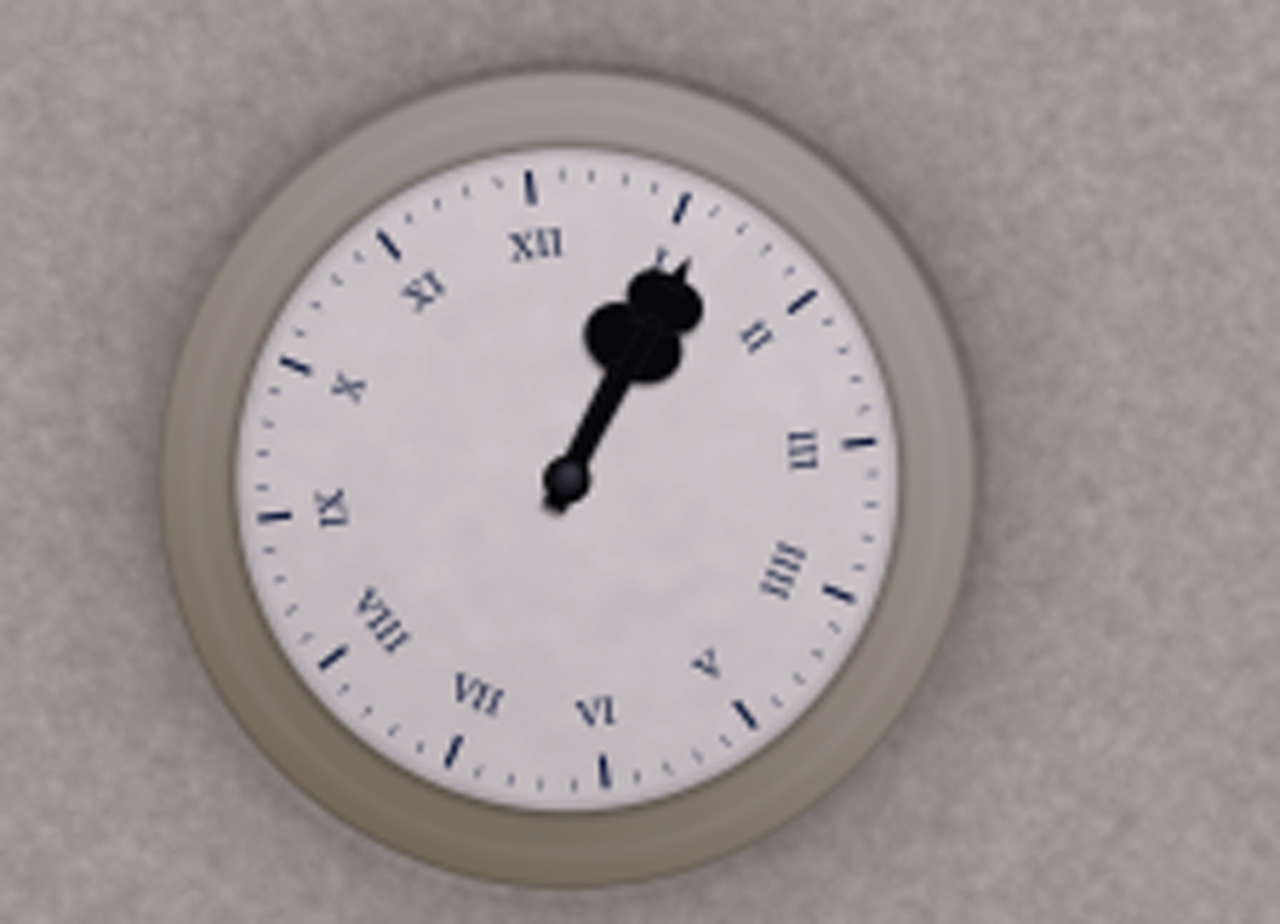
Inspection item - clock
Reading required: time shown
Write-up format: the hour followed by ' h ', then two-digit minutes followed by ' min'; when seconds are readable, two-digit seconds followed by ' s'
1 h 06 min
